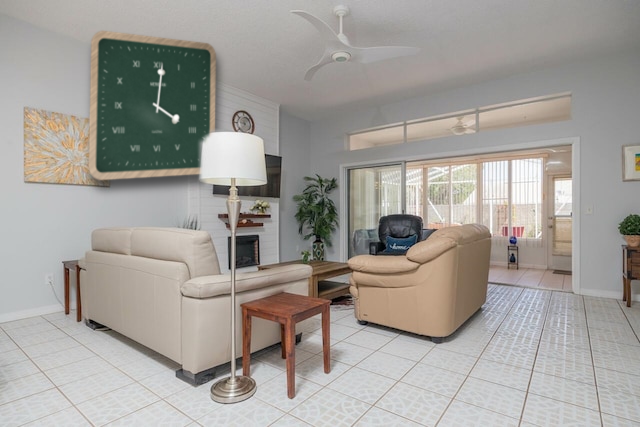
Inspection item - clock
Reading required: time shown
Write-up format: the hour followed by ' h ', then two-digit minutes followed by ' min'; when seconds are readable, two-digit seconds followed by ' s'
4 h 01 min
